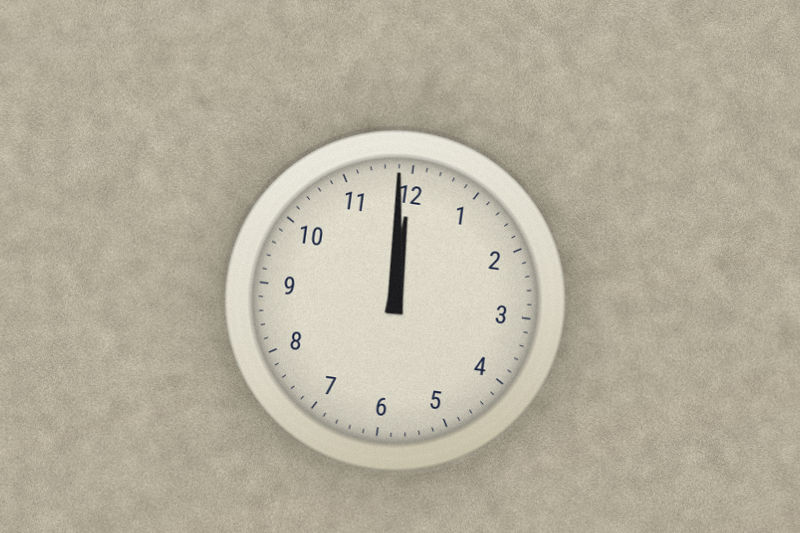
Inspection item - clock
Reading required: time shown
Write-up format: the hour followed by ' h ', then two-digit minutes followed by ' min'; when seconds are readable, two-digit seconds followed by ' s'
11 h 59 min
